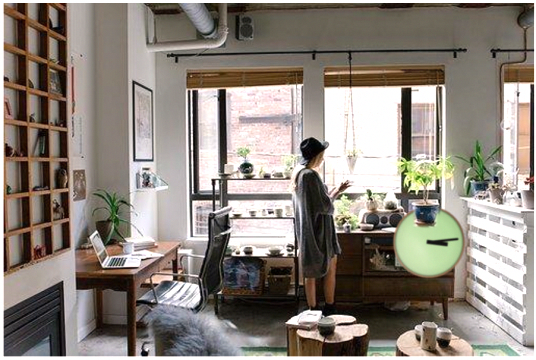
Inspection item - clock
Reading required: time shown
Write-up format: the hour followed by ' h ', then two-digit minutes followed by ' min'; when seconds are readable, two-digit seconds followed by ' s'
3 h 14 min
